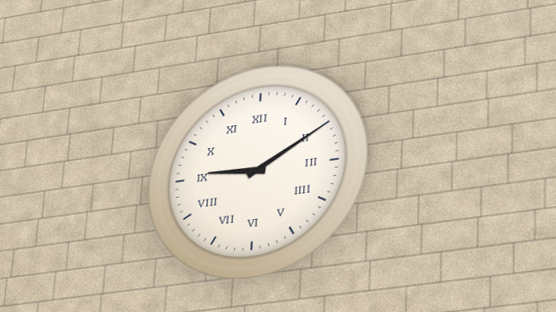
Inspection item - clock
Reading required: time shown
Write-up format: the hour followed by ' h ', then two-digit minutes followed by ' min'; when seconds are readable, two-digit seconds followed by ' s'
9 h 10 min
